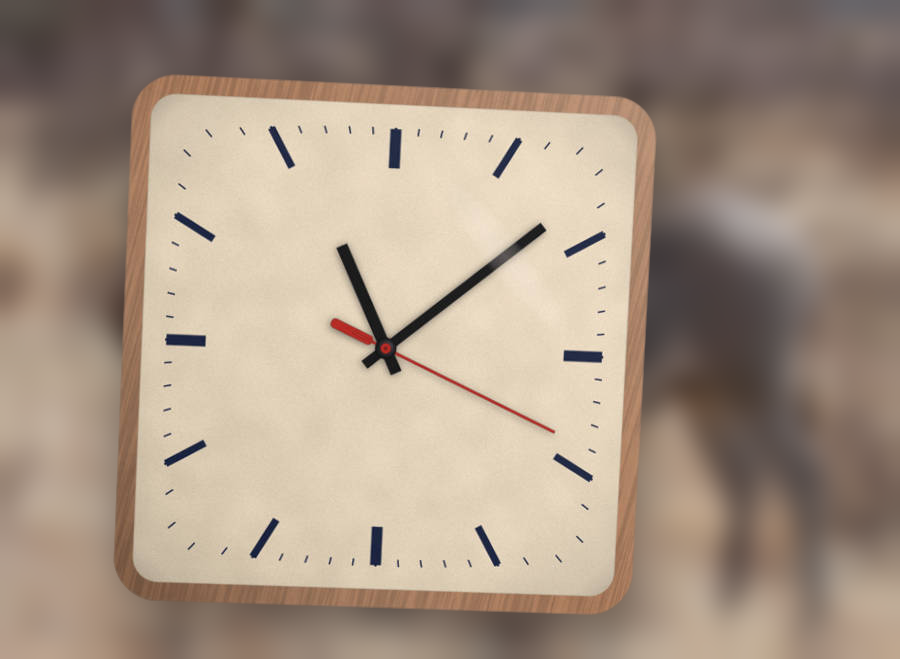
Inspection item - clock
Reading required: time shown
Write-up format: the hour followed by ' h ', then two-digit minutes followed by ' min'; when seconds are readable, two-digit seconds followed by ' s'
11 h 08 min 19 s
